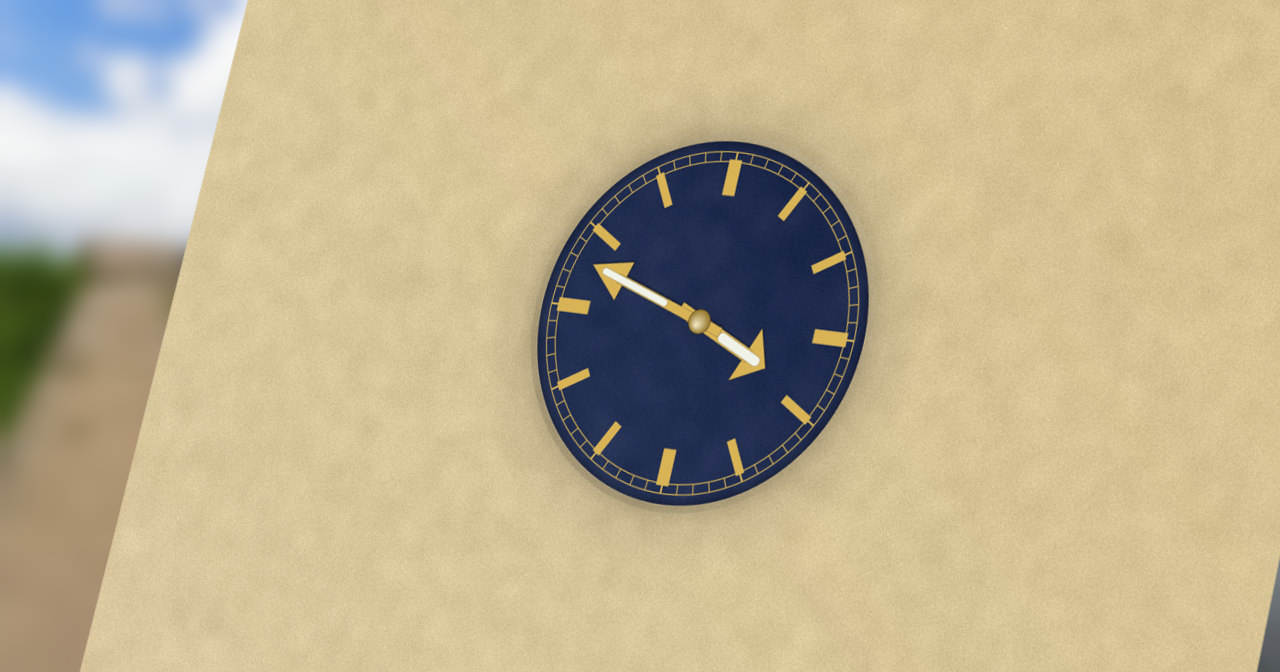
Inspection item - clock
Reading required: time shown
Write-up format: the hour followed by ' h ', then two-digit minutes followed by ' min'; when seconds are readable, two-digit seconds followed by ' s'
3 h 48 min
